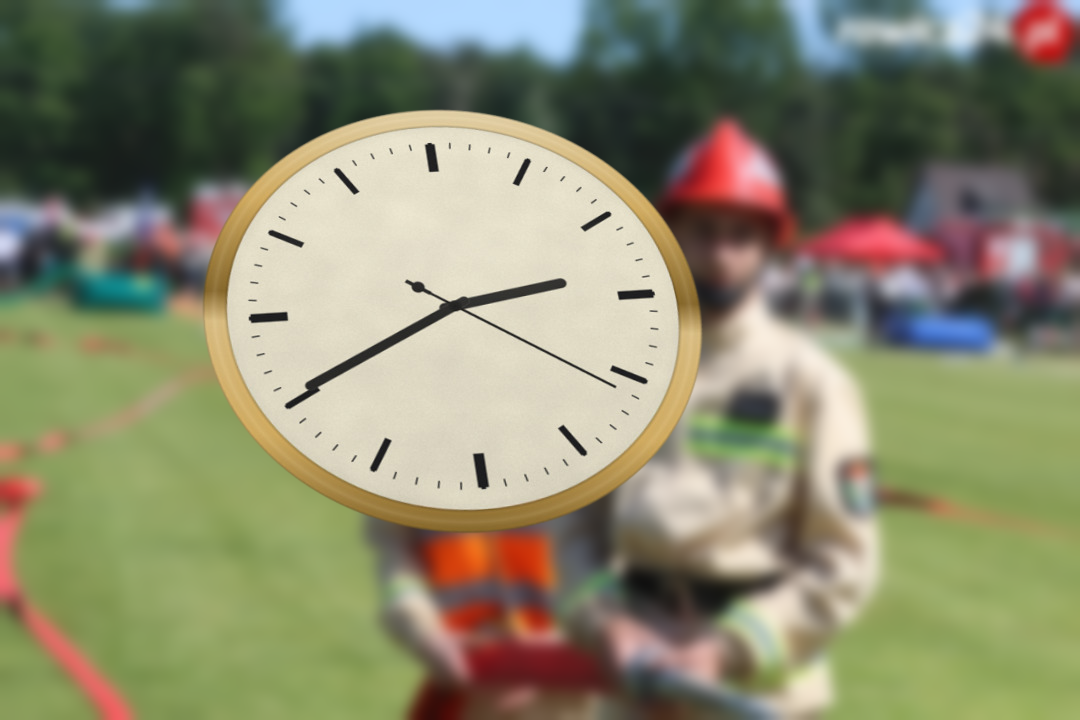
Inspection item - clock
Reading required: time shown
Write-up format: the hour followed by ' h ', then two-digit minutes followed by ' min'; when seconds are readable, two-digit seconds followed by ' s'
2 h 40 min 21 s
